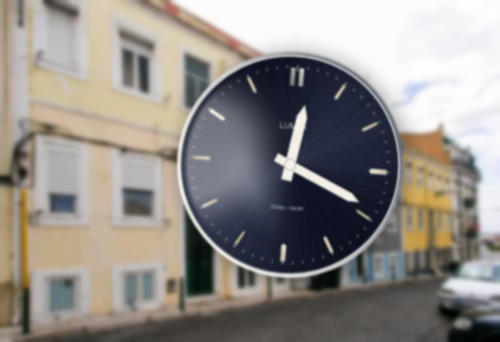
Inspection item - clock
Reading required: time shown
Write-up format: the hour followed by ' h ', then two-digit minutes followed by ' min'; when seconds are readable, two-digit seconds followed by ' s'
12 h 19 min
